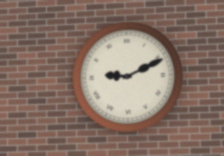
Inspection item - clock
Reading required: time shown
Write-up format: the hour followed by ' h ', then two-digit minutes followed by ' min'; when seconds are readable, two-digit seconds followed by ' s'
9 h 11 min
